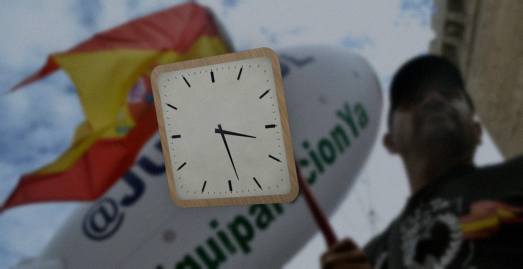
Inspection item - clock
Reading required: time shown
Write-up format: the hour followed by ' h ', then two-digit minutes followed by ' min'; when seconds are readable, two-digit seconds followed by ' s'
3 h 28 min
